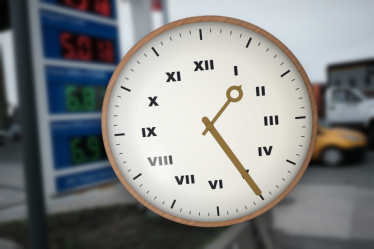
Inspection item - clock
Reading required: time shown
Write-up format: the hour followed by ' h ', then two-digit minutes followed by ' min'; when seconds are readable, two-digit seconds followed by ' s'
1 h 25 min
